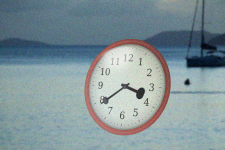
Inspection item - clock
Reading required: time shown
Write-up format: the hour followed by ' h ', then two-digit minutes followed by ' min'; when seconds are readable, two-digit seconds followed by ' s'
3 h 39 min
